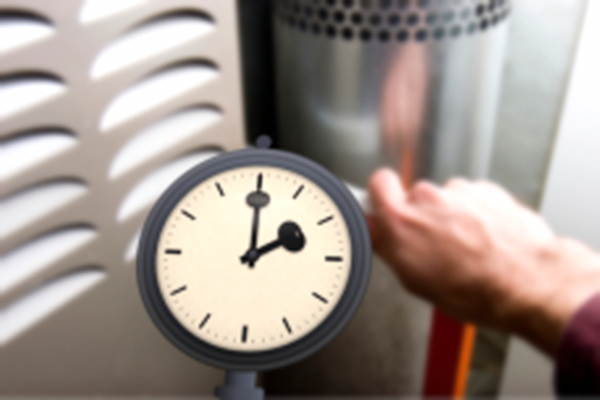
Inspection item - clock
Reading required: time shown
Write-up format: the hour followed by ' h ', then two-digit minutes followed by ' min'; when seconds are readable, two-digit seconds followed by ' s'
2 h 00 min
